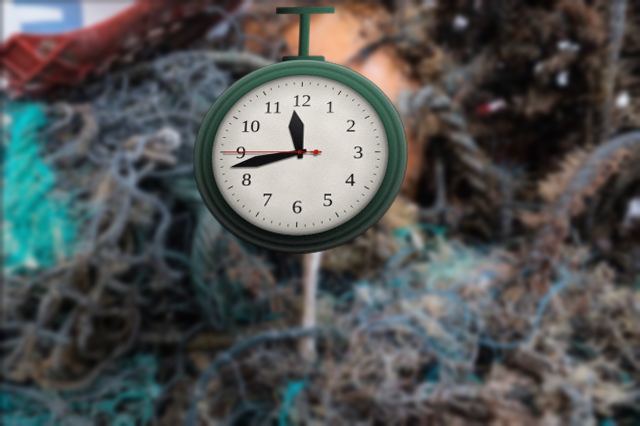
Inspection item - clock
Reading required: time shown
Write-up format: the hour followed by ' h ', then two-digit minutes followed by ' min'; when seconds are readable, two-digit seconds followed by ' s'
11 h 42 min 45 s
